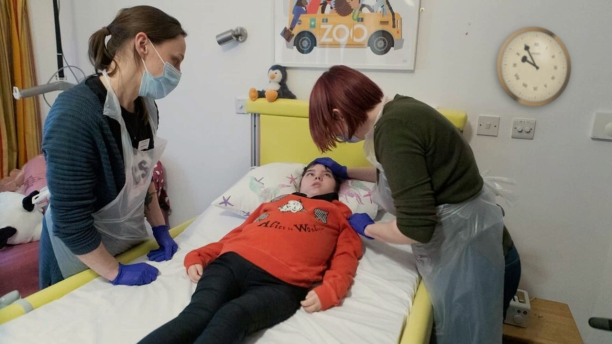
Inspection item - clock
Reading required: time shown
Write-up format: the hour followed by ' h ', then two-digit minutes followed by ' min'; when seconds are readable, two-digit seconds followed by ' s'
9 h 55 min
